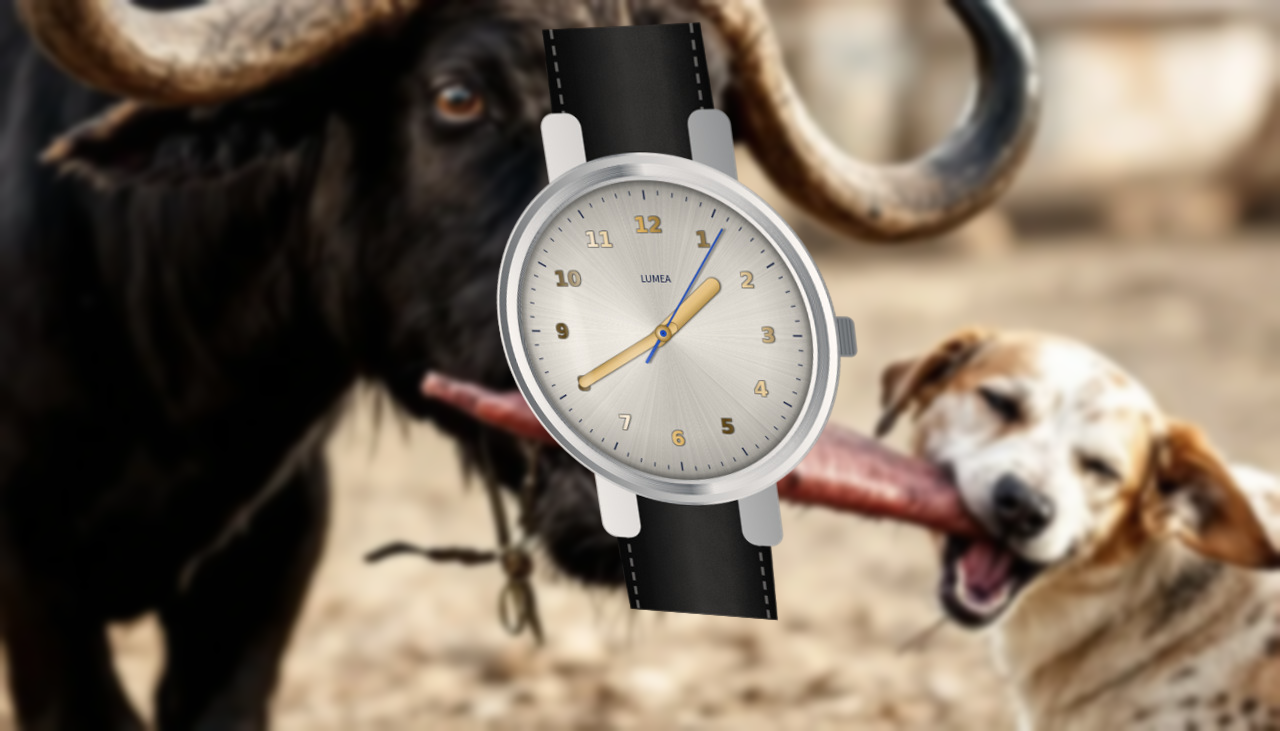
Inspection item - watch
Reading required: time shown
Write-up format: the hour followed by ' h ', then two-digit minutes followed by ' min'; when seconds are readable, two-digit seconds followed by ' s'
1 h 40 min 06 s
